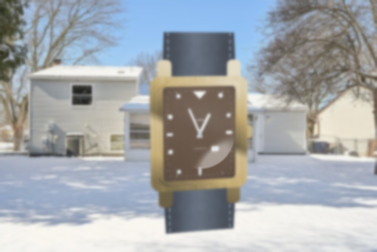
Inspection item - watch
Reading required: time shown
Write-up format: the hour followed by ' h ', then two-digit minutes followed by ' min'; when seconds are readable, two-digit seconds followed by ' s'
12 h 56 min
